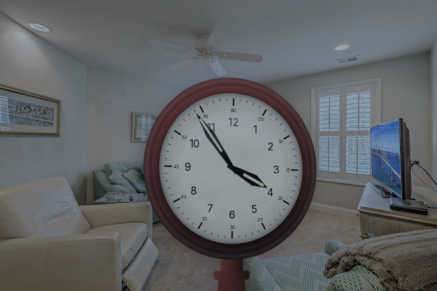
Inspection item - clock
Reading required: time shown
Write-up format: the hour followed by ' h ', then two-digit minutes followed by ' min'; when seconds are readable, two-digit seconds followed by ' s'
3 h 54 min
